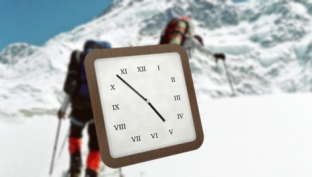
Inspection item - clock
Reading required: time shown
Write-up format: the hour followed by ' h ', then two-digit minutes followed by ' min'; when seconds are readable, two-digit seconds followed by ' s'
4 h 53 min
